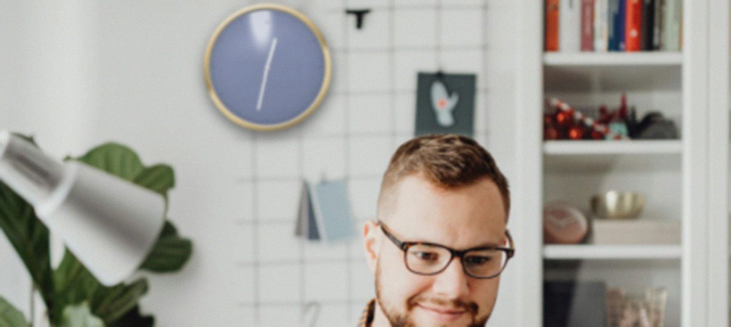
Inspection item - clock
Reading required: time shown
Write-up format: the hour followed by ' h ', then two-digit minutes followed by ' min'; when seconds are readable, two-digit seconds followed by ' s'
12 h 32 min
